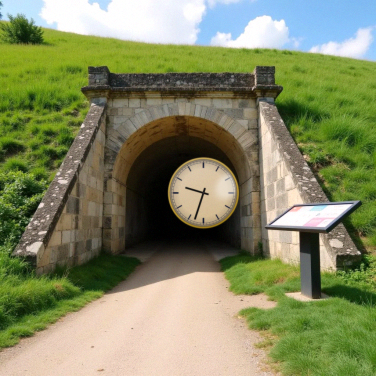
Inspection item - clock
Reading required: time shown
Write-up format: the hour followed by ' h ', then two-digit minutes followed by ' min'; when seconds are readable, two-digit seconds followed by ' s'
9 h 33 min
